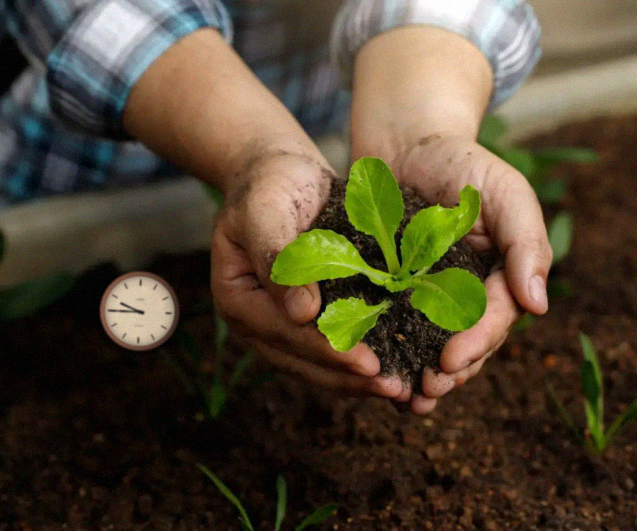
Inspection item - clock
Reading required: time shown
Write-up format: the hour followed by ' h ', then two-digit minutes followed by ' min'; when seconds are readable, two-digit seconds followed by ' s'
9 h 45 min
